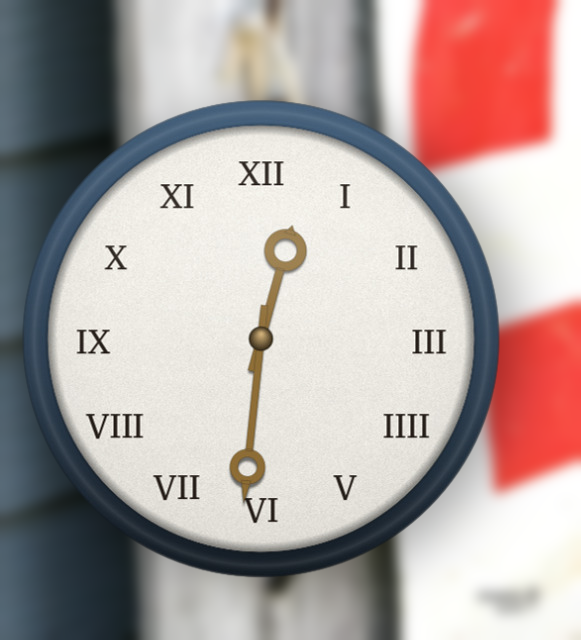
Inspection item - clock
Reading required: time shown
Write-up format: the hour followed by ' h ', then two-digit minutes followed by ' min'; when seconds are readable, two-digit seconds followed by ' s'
12 h 31 min
